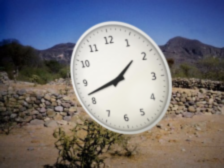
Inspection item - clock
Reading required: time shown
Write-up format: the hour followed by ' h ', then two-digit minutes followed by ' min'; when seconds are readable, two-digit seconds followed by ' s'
1 h 42 min
